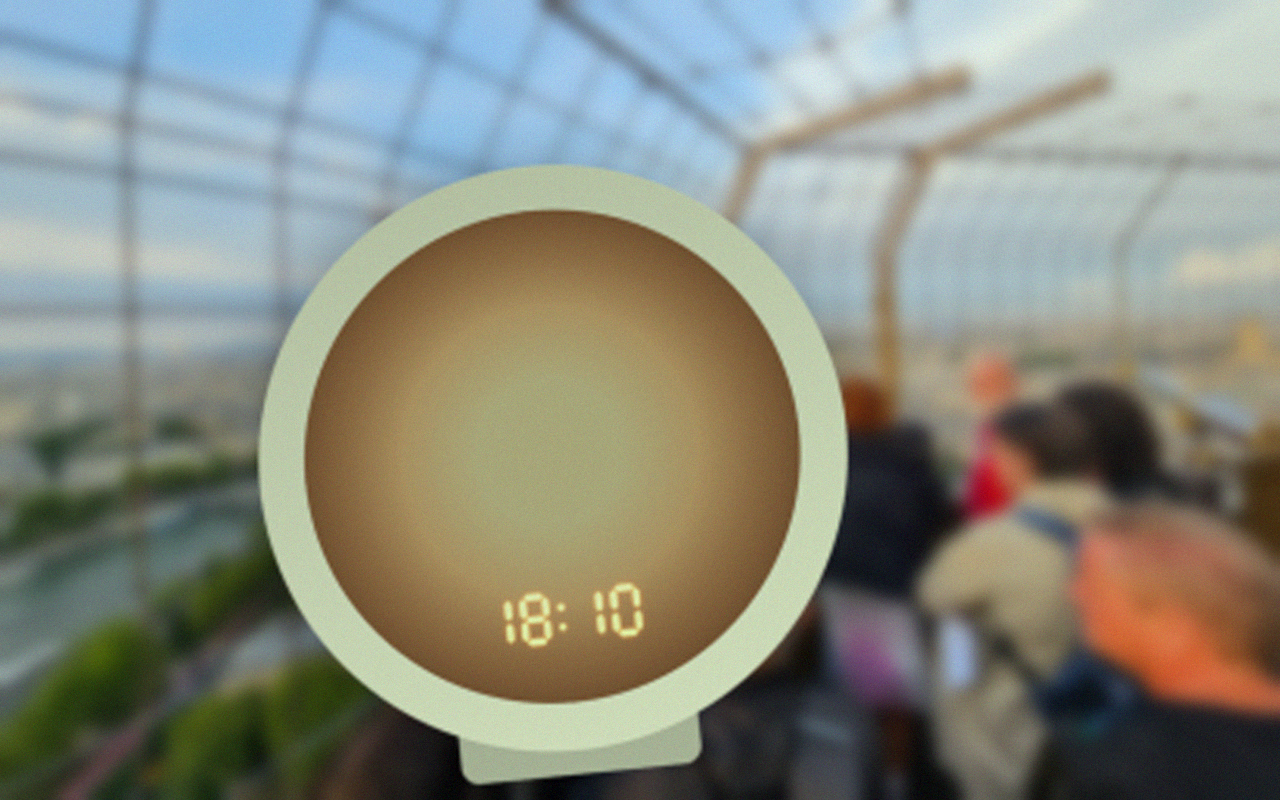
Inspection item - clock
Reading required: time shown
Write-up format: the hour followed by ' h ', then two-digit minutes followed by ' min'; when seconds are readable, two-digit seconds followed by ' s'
18 h 10 min
